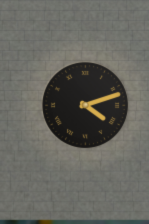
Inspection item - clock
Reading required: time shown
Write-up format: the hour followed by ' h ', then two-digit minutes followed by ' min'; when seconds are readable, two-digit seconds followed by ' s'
4 h 12 min
